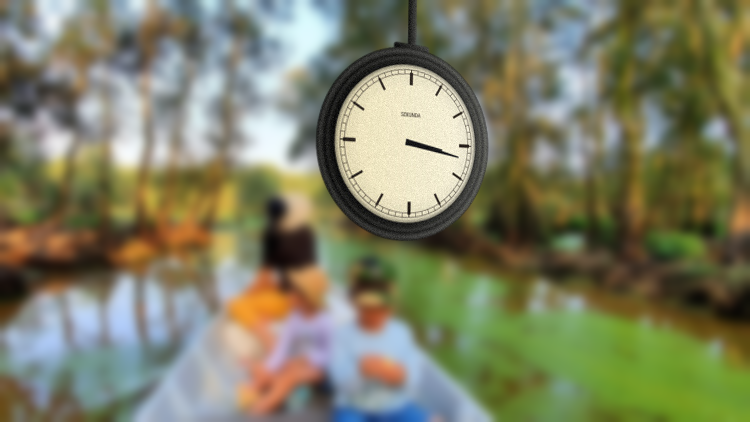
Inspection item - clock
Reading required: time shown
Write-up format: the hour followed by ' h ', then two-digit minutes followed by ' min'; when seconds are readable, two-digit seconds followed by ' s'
3 h 17 min
